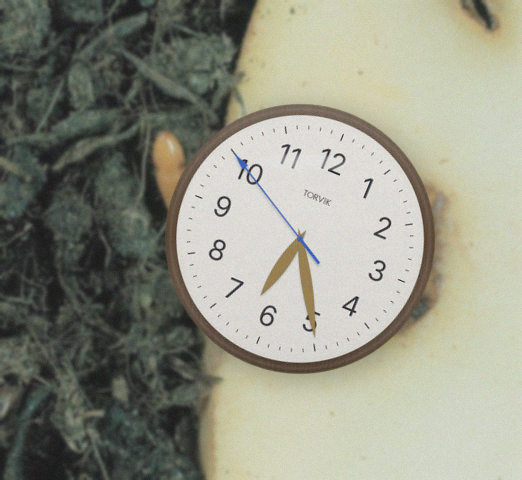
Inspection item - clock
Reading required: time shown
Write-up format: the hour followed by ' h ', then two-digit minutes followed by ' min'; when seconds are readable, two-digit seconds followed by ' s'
6 h 24 min 50 s
